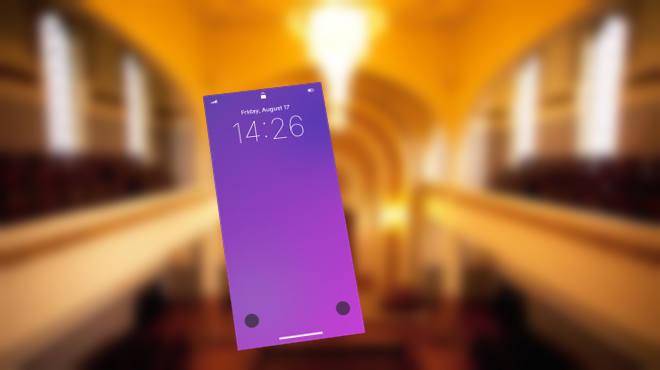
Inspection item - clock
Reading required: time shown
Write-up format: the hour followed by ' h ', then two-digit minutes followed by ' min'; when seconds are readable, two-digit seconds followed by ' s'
14 h 26 min
